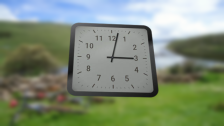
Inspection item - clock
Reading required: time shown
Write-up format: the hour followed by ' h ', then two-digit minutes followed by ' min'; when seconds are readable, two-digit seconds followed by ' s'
3 h 02 min
